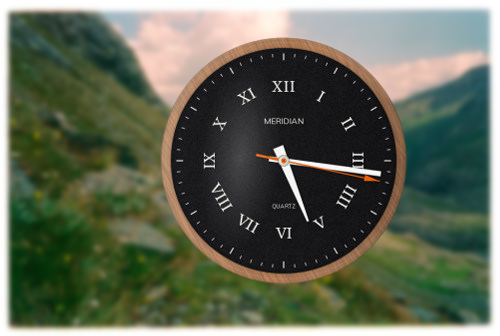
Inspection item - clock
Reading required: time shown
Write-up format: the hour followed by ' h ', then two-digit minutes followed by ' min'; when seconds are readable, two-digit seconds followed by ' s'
5 h 16 min 17 s
